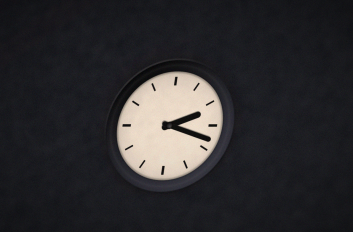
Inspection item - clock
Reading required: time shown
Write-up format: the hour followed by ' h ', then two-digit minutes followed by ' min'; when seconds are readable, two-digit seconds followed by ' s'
2 h 18 min
